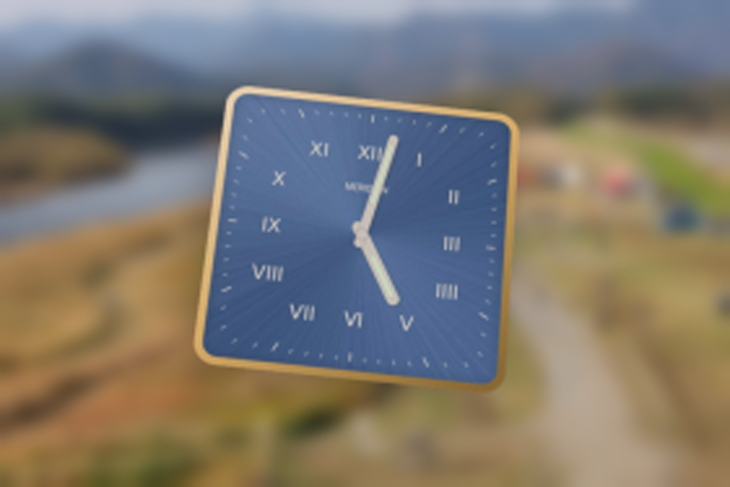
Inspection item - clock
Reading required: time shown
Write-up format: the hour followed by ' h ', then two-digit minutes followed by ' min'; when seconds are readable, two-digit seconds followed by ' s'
5 h 02 min
